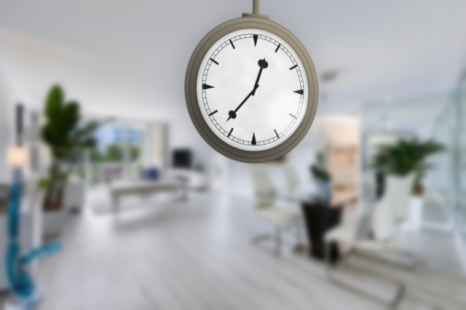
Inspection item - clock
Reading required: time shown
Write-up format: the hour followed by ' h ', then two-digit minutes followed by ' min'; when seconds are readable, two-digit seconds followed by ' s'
12 h 37 min
